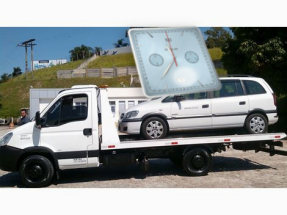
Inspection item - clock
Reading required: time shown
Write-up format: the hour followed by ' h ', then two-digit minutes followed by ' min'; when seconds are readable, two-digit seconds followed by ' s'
11 h 37 min
